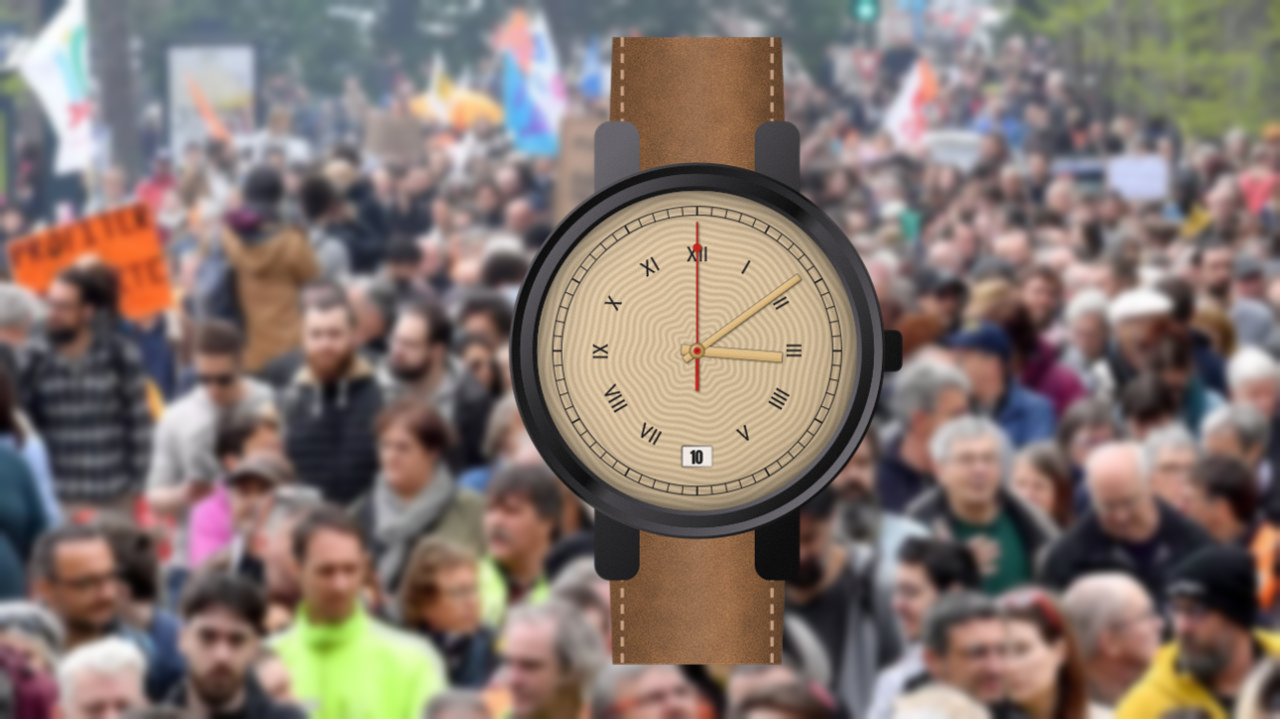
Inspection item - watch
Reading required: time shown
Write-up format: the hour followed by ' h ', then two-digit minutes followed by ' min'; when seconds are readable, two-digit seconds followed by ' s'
3 h 09 min 00 s
